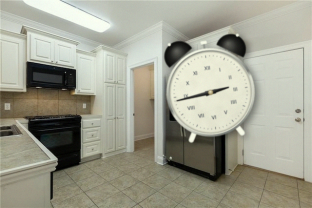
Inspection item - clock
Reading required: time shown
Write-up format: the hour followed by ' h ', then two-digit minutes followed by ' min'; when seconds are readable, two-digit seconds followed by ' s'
2 h 44 min
